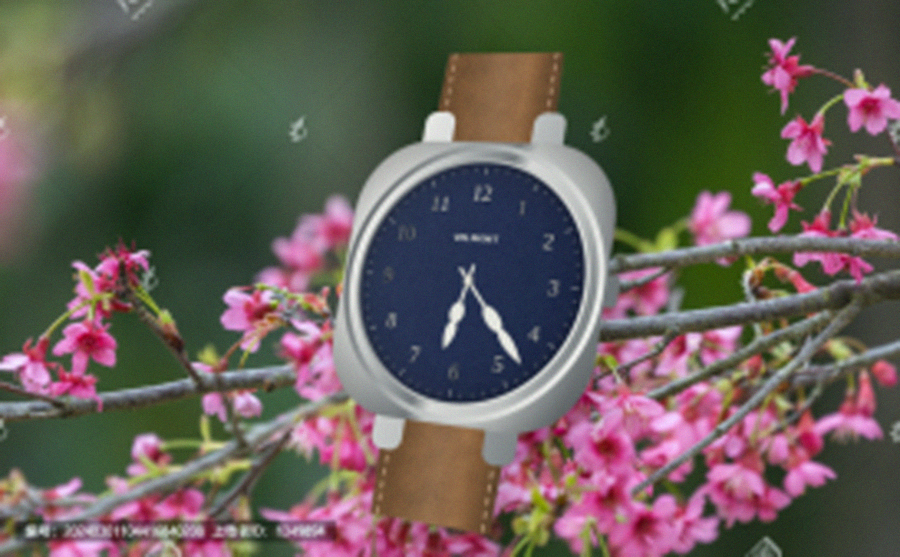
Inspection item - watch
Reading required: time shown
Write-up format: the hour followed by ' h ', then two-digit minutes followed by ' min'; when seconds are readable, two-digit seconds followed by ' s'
6 h 23 min
